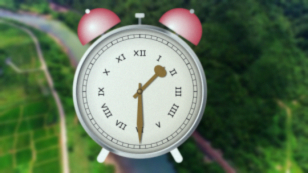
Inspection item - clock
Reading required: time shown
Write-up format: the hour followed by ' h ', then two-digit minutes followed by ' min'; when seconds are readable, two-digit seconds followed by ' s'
1 h 30 min
